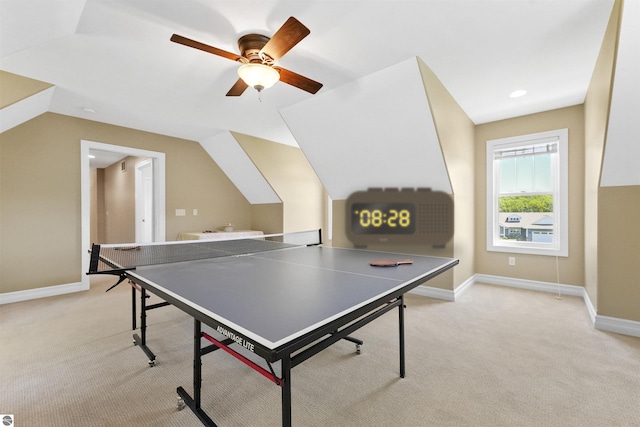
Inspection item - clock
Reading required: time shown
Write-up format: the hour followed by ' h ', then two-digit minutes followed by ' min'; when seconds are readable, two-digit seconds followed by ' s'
8 h 28 min
